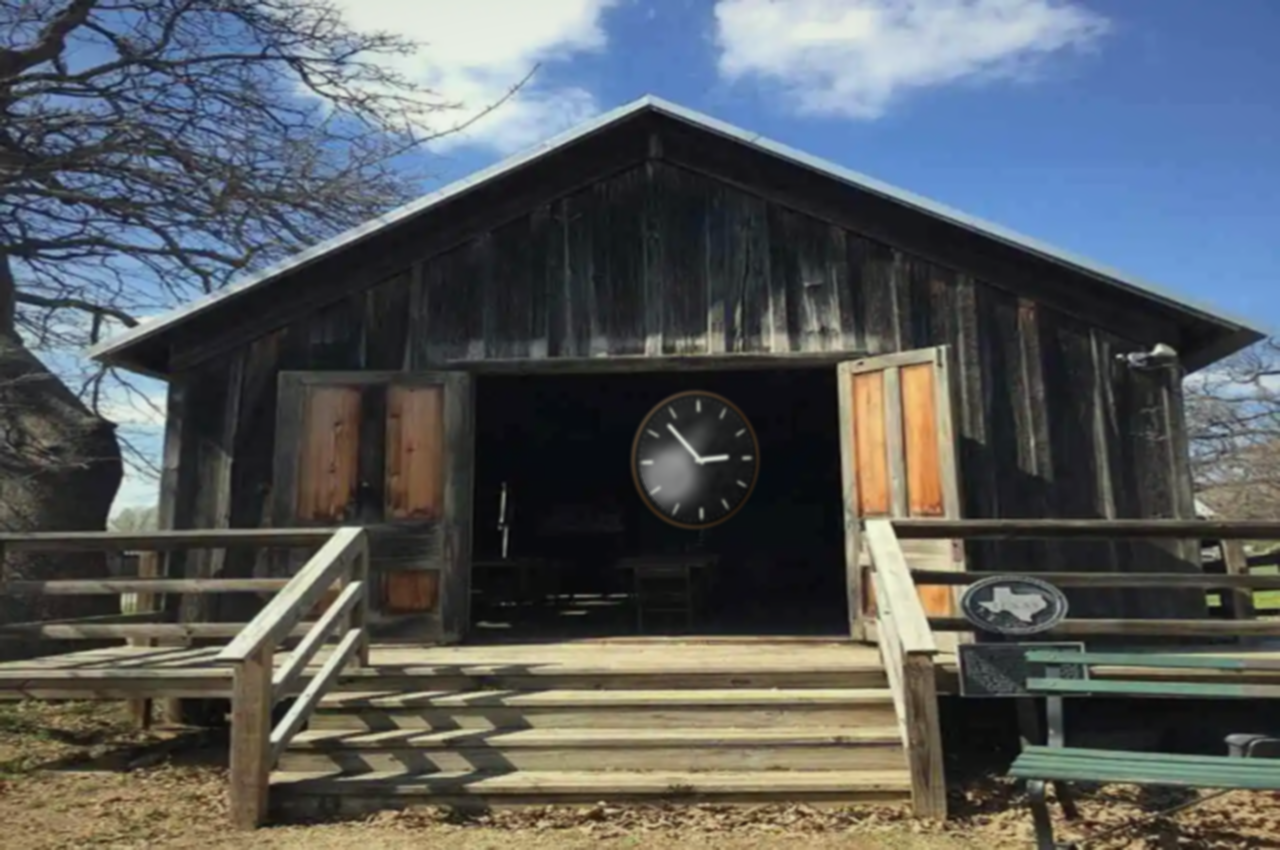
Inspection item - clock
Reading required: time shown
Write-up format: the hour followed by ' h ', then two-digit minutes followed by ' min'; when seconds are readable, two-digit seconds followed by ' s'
2 h 53 min
